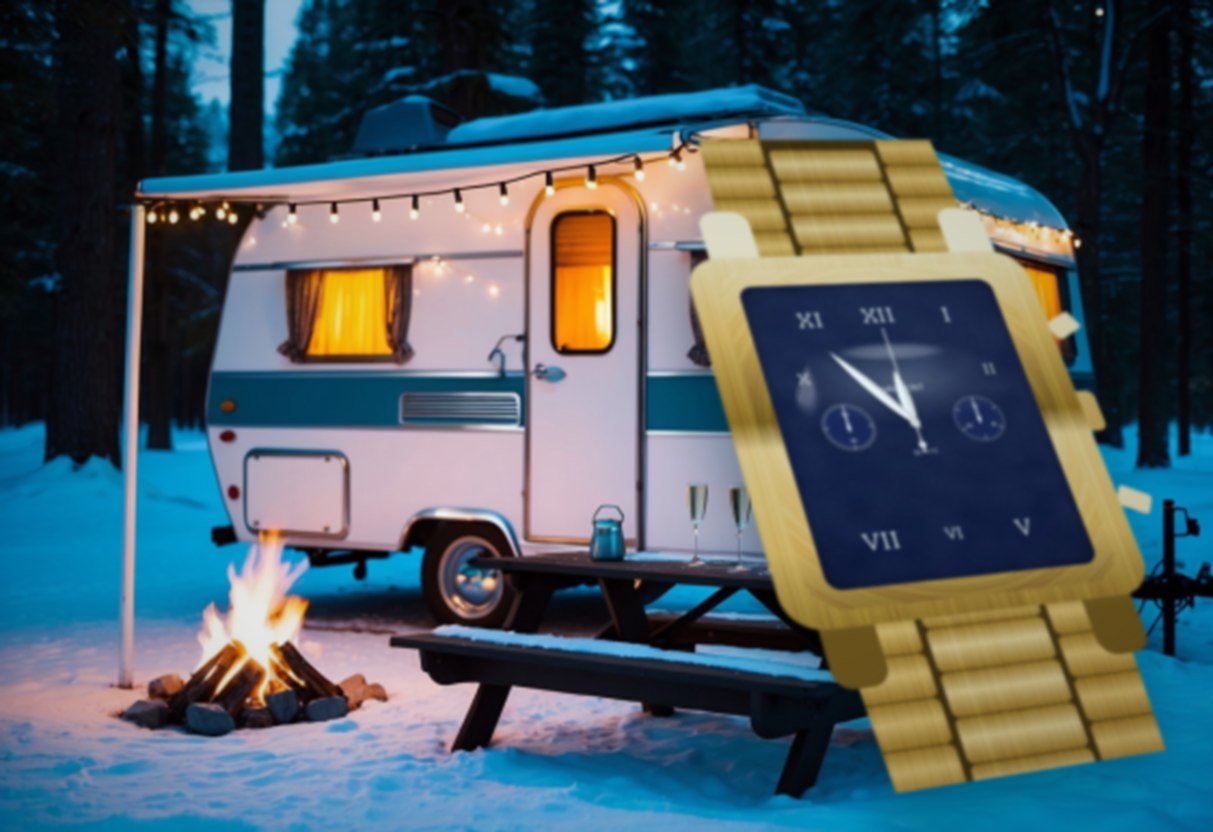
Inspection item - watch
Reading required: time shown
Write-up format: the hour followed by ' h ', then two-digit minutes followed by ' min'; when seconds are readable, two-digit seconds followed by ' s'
11 h 54 min
